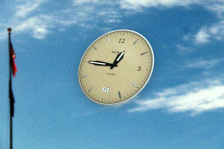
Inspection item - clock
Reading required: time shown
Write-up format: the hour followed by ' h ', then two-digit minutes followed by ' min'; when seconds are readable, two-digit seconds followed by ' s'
12 h 45 min
